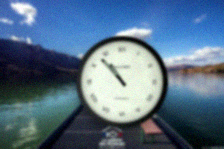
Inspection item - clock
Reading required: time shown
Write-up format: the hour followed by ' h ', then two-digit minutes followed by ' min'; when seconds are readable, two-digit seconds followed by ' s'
10 h 53 min
